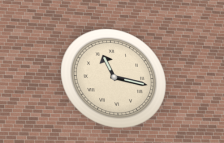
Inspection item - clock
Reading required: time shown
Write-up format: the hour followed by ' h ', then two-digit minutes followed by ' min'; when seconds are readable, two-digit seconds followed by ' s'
11 h 17 min
